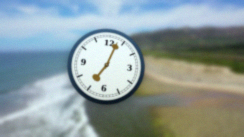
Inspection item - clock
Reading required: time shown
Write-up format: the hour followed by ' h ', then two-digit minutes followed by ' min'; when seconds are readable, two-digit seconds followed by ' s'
7 h 03 min
